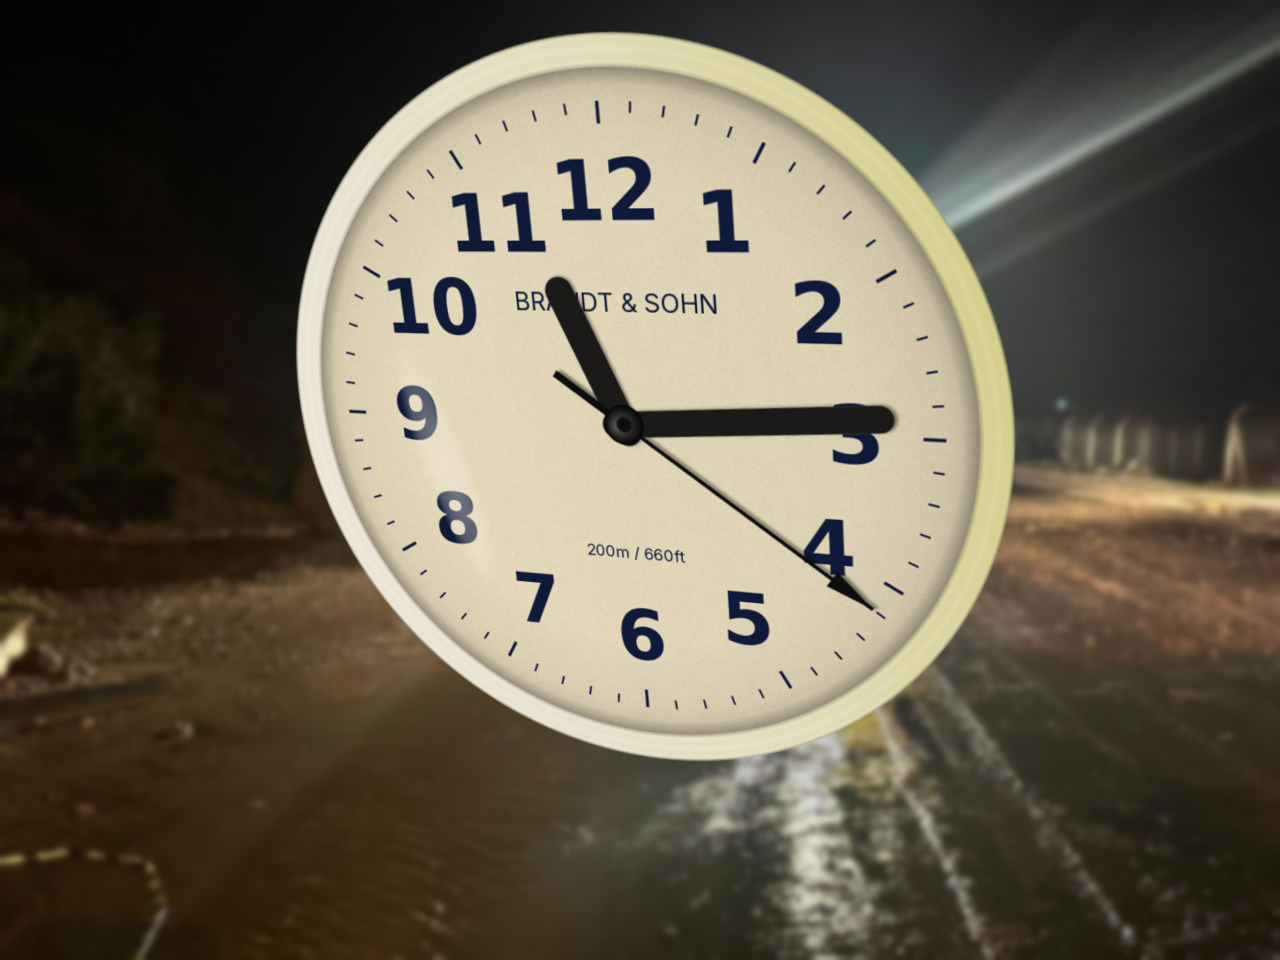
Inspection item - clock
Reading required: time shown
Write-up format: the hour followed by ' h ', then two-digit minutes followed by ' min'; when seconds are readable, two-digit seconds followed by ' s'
11 h 14 min 21 s
